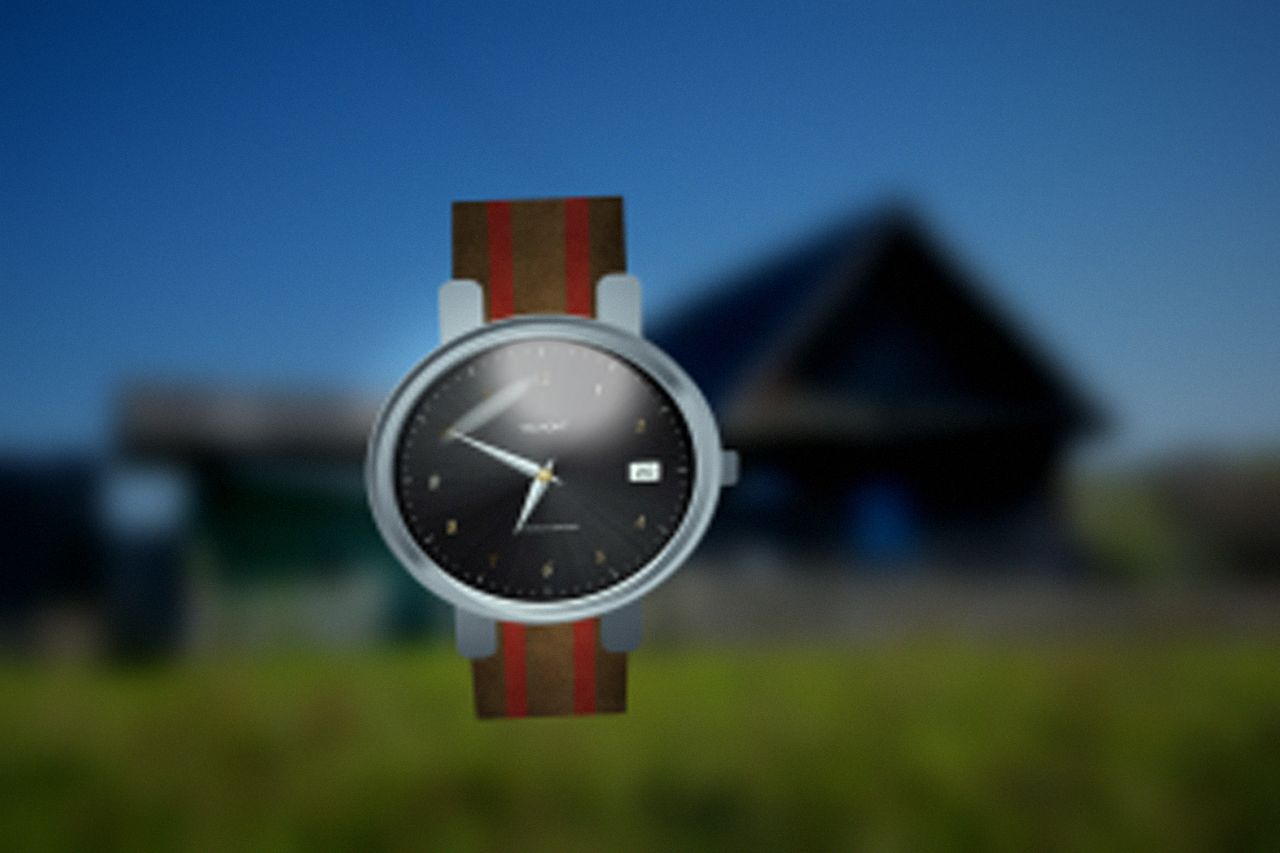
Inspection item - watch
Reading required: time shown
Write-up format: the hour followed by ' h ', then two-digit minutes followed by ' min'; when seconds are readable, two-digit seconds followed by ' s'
6 h 50 min
